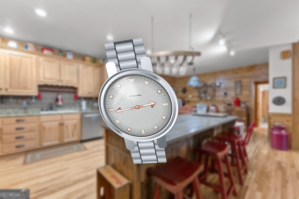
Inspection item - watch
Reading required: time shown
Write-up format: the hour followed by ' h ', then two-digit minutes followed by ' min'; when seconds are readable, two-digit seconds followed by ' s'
2 h 44 min
